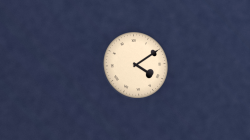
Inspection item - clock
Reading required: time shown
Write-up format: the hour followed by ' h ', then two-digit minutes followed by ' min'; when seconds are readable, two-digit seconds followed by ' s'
4 h 10 min
